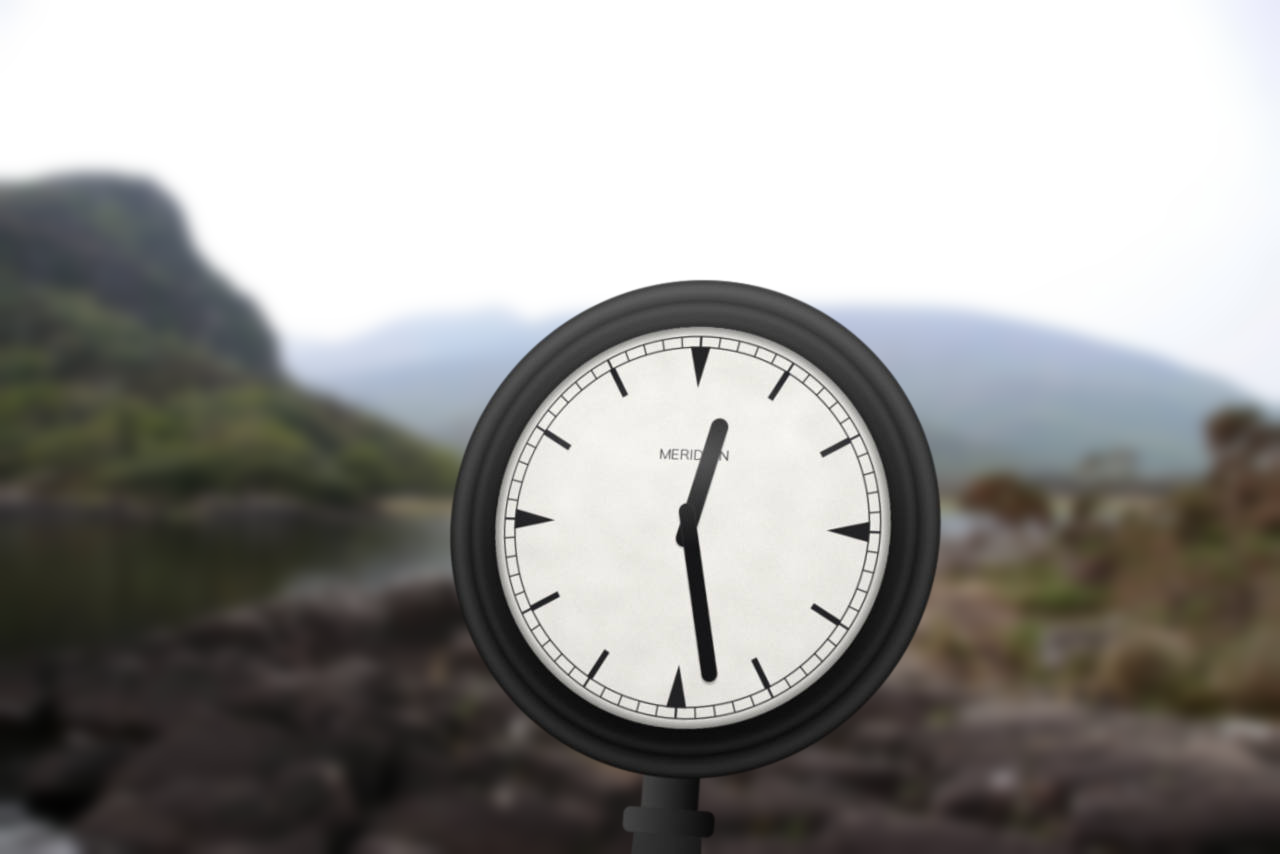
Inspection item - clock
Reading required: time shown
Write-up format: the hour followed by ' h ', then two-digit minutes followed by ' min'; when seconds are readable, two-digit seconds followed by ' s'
12 h 28 min
